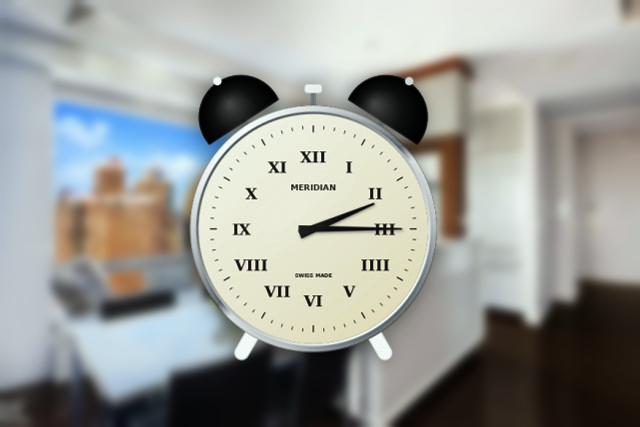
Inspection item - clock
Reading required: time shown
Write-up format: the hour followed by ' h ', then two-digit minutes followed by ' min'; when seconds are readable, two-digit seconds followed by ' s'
2 h 15 min
